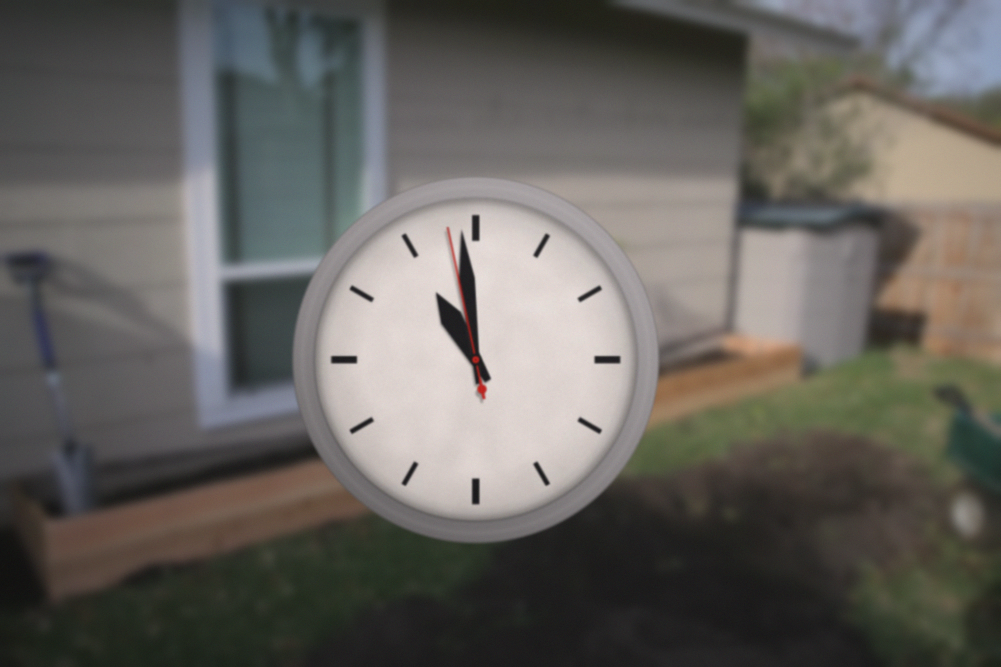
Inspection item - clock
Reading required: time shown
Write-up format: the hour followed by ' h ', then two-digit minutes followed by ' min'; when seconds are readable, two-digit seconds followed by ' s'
10 h 58 min 58 s
